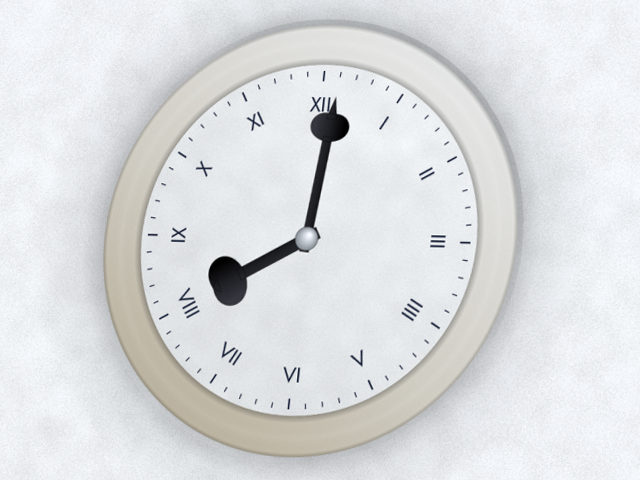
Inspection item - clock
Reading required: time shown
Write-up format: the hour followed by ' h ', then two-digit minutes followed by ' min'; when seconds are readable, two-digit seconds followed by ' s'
8 h 01 min
